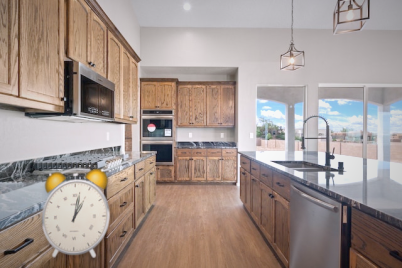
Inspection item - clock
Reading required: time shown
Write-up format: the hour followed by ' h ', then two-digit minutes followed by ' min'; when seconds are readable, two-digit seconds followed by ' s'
1 h 02 min
